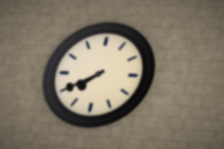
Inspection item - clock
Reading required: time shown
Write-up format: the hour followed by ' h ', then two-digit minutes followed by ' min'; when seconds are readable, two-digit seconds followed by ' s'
7 h 40 min
